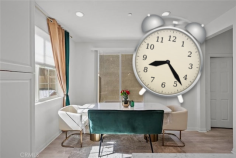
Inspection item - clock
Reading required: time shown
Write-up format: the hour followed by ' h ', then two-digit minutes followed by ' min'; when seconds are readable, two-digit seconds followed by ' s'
8 h 23 min
